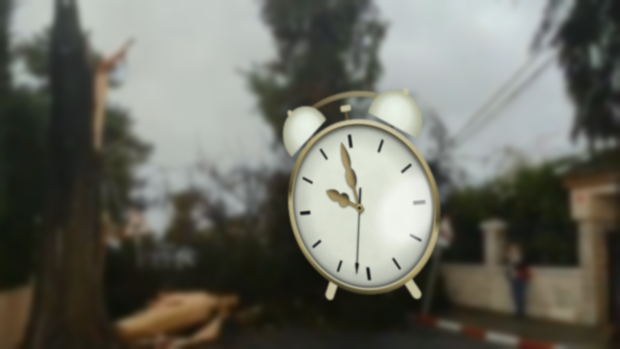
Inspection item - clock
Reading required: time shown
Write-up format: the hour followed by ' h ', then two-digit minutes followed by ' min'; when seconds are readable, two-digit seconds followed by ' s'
9 h 58 min 32 s
